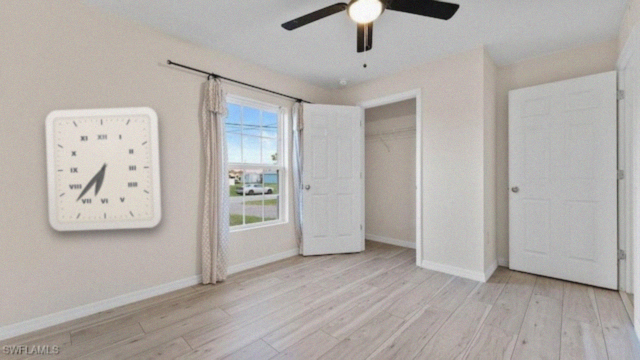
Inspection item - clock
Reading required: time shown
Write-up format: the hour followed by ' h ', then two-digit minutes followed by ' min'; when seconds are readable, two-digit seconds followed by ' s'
6 h 37 min
